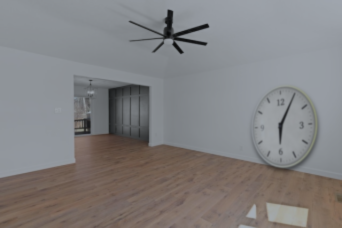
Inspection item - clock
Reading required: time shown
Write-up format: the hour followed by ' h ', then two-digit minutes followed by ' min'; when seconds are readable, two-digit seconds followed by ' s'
6 h 05 min
